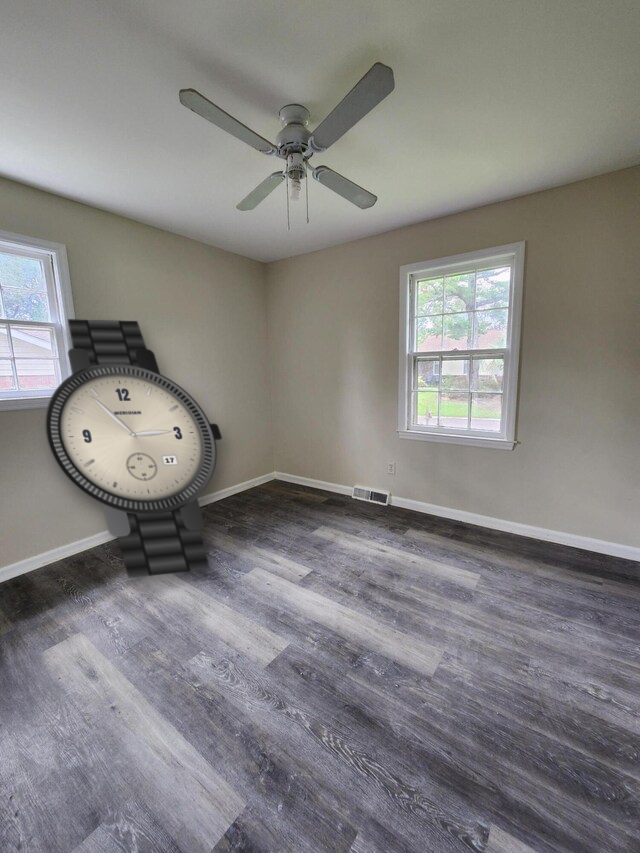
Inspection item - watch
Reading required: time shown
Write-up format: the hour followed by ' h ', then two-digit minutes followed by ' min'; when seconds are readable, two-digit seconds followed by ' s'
2 h 54 min
